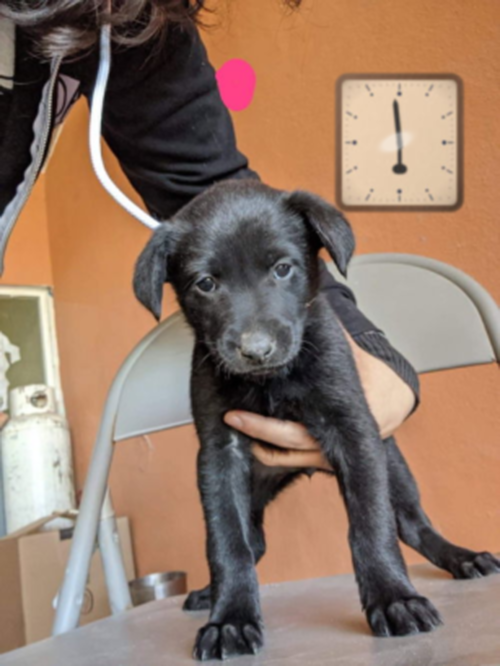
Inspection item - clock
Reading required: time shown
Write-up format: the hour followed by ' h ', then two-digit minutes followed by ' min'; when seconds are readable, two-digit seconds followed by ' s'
5 h 59 min
